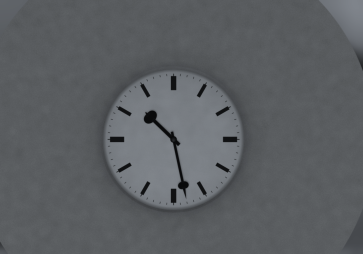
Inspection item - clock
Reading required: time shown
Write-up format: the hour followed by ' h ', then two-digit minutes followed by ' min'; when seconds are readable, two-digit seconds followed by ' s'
10 h 28 min
